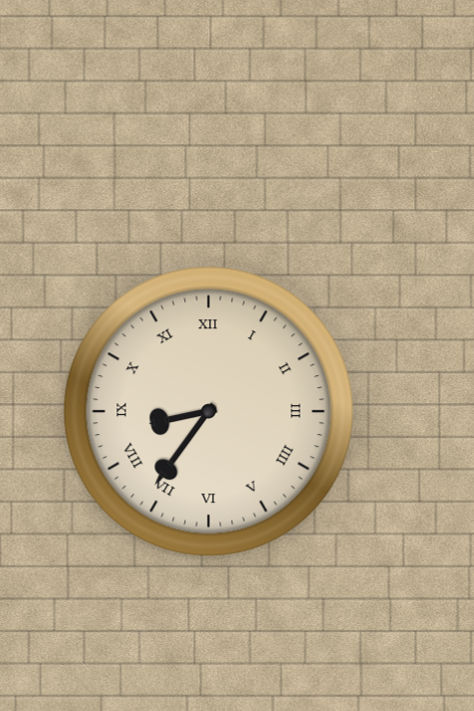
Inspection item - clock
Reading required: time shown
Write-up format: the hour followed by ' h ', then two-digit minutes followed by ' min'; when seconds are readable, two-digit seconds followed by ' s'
8 h 36 min
